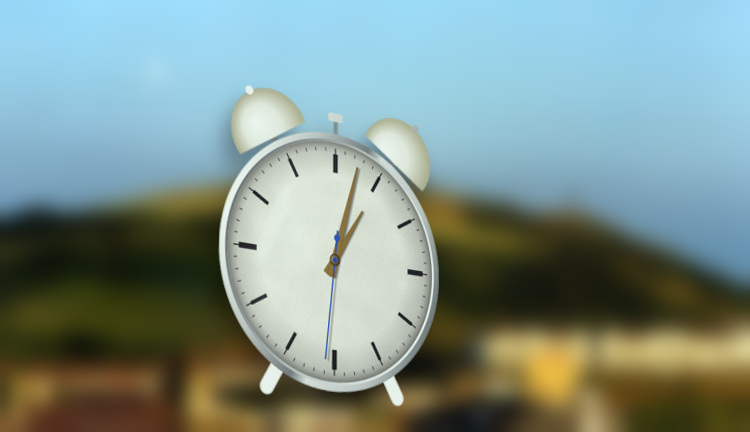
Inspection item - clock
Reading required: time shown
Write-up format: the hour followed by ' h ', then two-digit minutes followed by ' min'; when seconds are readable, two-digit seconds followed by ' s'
1 h 02 min 31 s
